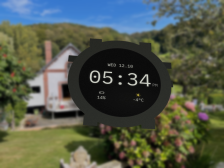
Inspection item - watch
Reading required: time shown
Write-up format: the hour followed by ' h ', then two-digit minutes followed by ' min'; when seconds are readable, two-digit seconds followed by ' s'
5 h 34 min
